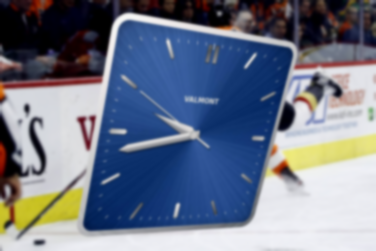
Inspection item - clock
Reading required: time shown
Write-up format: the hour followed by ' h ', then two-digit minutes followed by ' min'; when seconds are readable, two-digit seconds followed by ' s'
9 h 42 min 50 s
